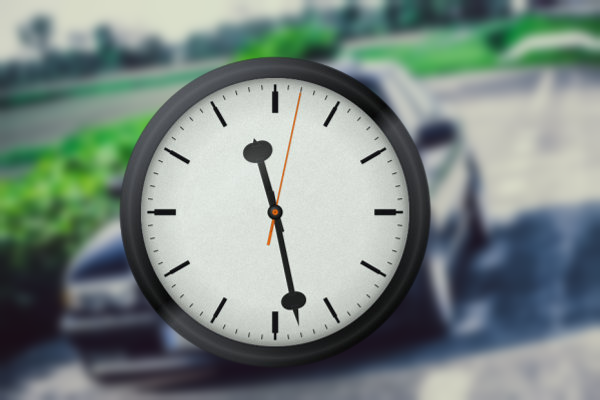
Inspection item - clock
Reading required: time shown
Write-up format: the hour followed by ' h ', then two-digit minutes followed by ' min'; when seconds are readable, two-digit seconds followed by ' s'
11 h 28 min 02 s
